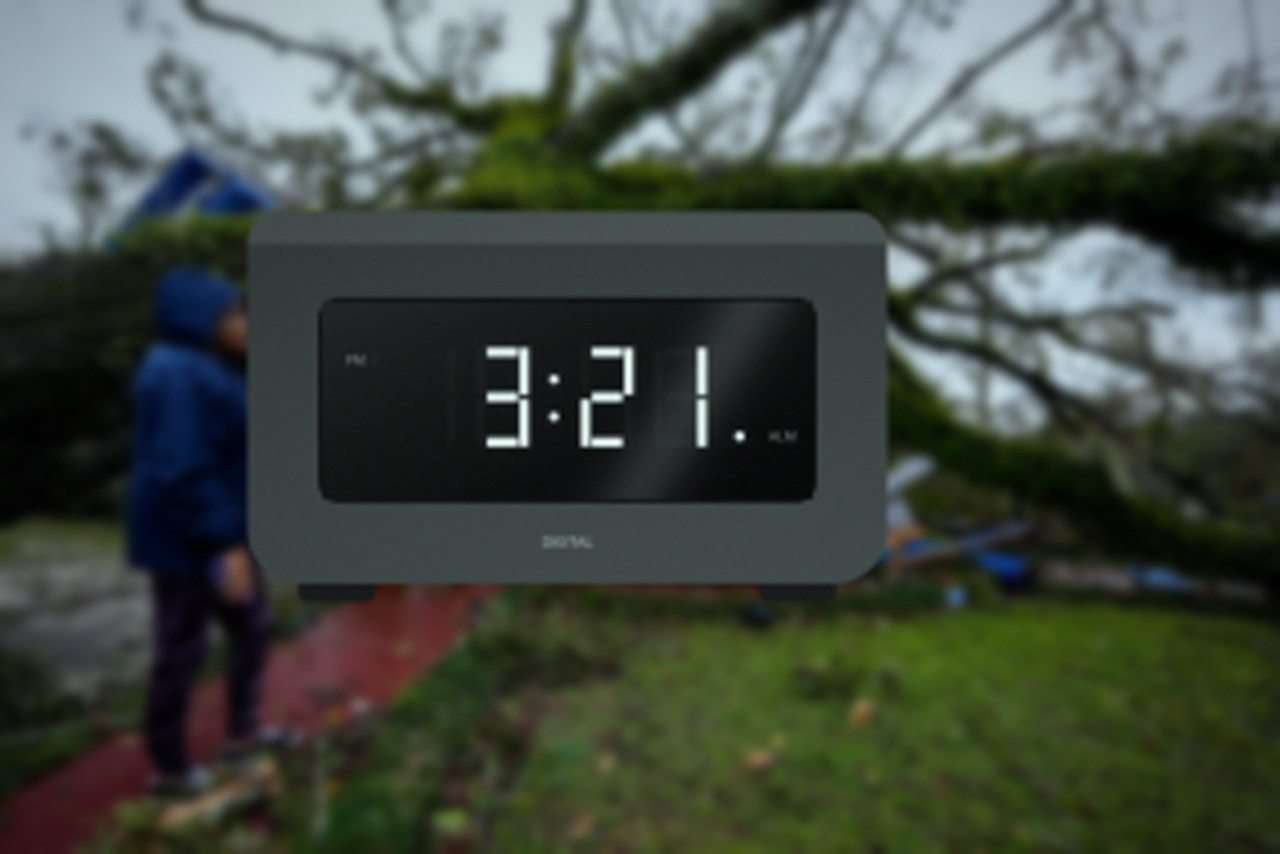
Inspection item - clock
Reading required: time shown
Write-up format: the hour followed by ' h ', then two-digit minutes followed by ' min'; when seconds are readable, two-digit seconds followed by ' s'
3 h 21 min
